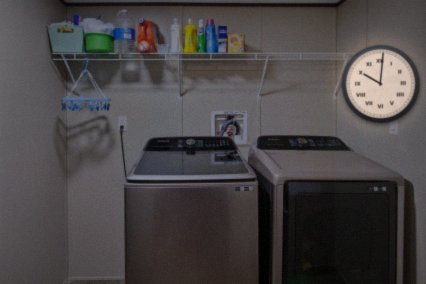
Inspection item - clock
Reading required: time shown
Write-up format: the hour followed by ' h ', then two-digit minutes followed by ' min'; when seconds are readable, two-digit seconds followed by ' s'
10 h 01 min
